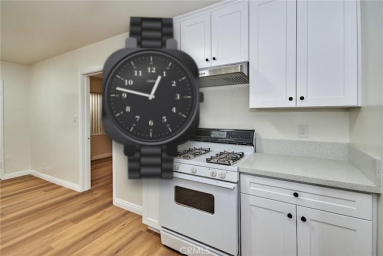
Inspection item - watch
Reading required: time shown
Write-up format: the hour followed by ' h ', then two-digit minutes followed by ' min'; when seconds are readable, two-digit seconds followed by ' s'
12 h 47 min
